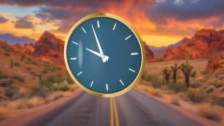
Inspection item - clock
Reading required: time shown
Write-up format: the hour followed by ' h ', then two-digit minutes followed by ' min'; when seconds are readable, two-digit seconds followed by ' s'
9 h 58 min
